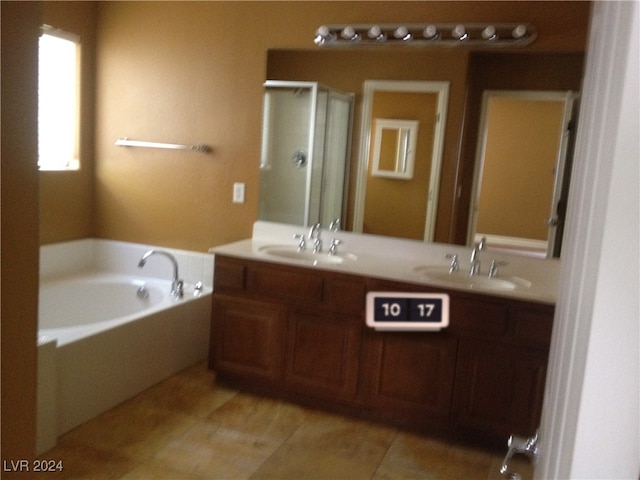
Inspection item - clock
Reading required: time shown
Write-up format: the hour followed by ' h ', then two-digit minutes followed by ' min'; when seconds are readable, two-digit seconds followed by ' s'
10 h 17 min
